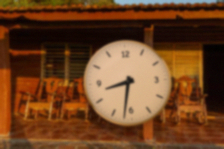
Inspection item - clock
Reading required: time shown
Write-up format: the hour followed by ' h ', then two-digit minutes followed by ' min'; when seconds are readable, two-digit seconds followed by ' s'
8 h 32 min
